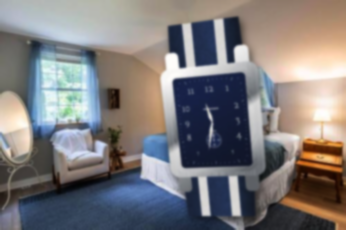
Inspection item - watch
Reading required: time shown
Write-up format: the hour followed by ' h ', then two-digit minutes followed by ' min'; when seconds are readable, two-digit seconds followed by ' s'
11 h 32 min
